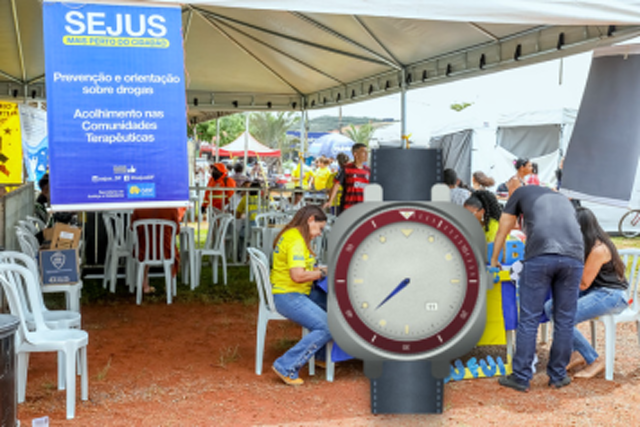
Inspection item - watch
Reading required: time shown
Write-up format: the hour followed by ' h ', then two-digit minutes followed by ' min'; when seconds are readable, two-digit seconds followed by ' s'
7 h 38 min
